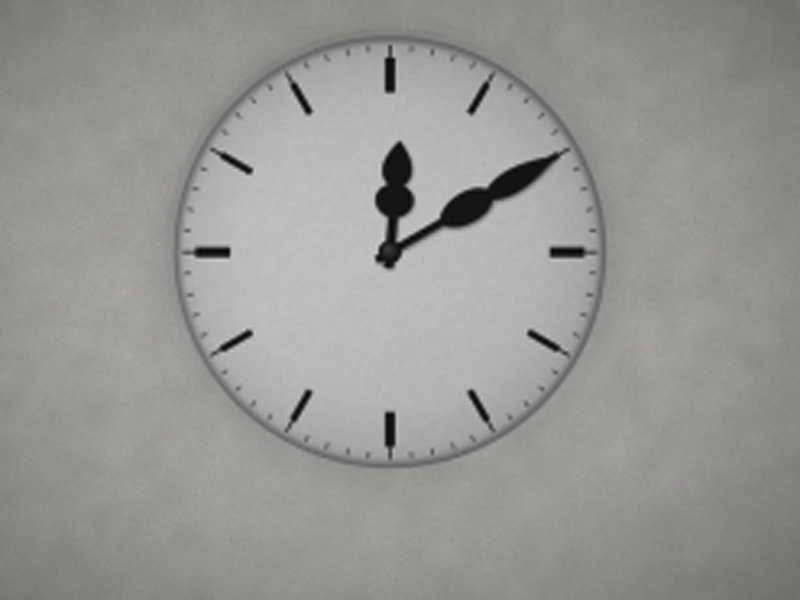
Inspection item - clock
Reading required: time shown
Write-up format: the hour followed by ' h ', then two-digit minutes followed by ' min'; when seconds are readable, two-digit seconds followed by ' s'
12 h 10 min
